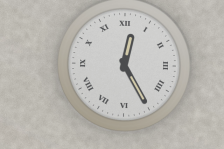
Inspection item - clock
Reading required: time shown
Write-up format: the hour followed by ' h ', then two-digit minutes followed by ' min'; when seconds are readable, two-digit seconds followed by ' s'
12 h 25 min
